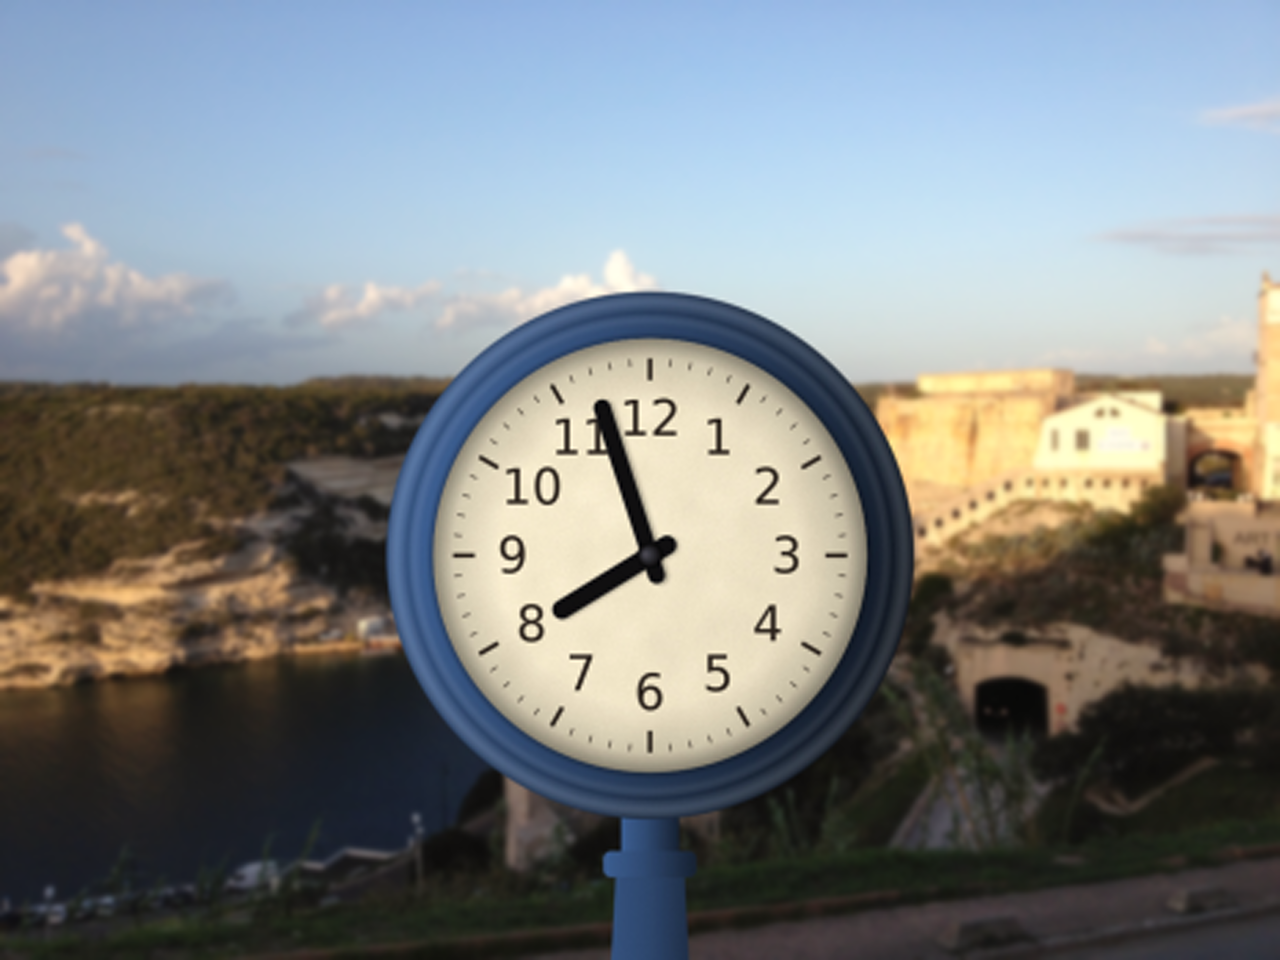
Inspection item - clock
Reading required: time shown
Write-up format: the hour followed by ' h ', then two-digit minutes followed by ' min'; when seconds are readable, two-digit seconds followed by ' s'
7 h 57 min
